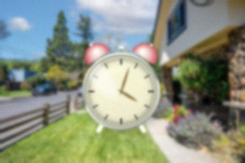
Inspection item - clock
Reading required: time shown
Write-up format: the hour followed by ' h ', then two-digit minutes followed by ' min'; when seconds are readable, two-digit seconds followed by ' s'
4 h 03 min
